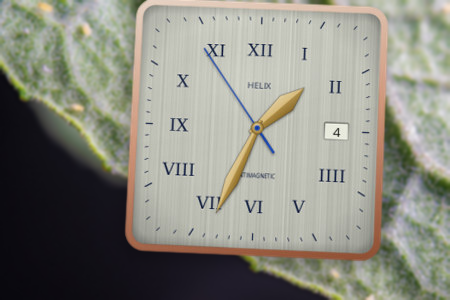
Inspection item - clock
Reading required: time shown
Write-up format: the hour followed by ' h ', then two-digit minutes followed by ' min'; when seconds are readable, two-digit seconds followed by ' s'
1 h 33 min 54 s
